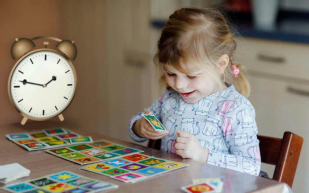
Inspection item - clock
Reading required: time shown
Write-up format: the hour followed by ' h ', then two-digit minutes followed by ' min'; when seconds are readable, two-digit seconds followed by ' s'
1 h 47 min
